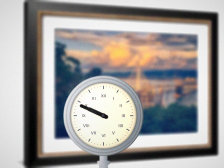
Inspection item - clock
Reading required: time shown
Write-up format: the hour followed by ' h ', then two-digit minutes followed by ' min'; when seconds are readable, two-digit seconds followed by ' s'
9 h 49 min
